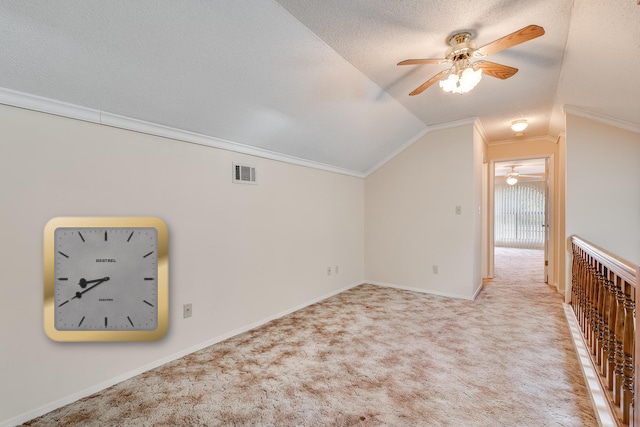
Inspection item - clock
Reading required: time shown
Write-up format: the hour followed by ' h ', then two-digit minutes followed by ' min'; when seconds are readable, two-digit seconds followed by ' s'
8 h 40 min
